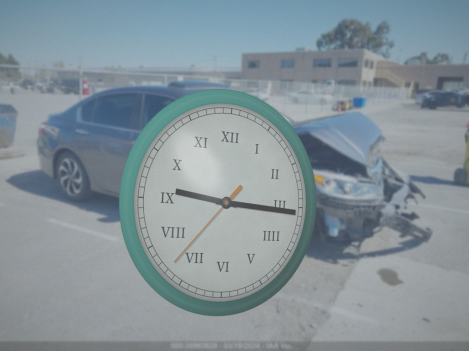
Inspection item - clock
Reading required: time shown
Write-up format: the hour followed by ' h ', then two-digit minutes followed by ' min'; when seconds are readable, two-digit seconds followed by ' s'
9 h 15 min 37 s
